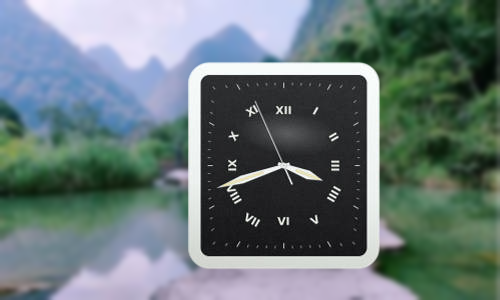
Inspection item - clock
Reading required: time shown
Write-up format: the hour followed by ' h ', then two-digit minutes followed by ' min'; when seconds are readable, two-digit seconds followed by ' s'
3 h 41 min 56 s
